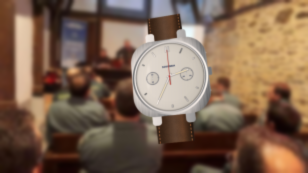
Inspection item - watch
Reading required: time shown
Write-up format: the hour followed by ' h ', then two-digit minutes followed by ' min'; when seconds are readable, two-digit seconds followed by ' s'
2 h 35 min
